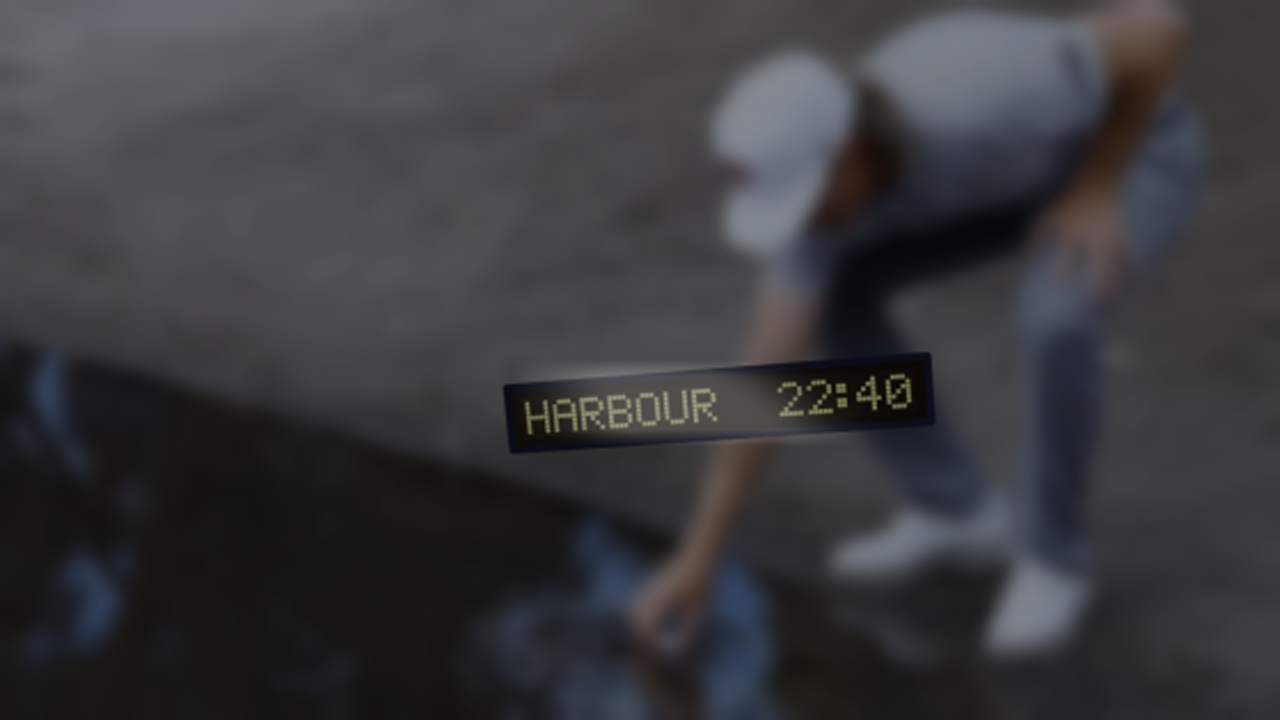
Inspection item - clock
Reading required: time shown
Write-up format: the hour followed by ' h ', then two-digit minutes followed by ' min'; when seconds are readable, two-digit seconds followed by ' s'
22 h 40 min
